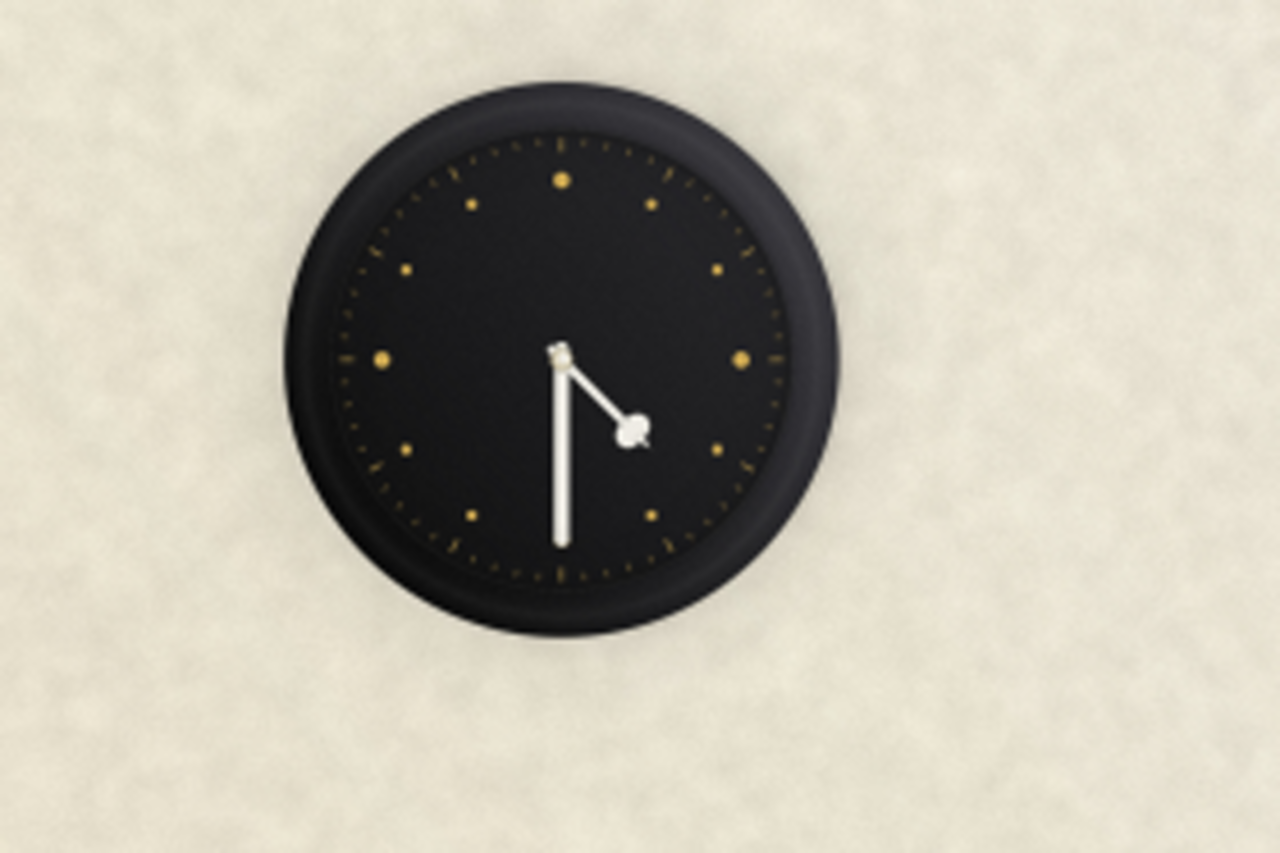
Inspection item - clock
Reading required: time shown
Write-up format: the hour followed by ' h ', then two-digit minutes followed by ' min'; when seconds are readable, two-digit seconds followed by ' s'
4 h 30 min
